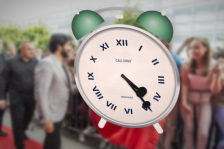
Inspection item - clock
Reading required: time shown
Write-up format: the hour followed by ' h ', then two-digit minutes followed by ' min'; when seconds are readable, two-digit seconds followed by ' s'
4 h 24 min
